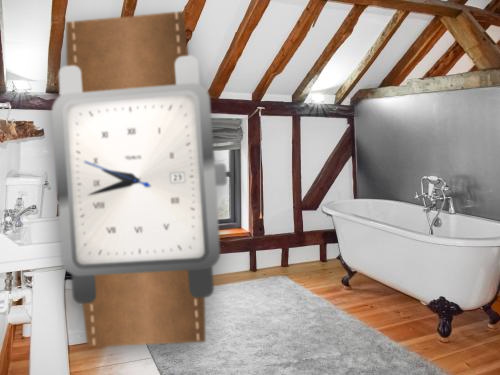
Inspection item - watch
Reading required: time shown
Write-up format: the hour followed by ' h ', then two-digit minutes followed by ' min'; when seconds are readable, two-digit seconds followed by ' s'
9 h 42 min 49 s
